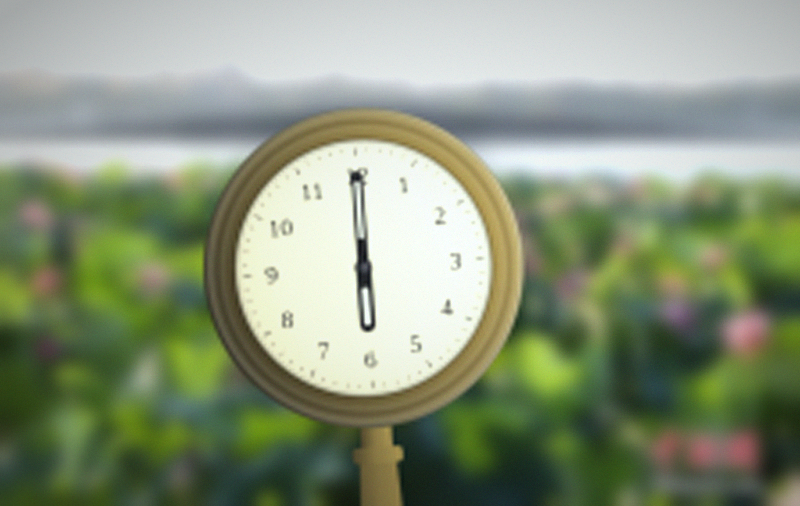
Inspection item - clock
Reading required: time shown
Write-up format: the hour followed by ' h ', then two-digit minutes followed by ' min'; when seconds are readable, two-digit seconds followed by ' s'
6 h 00 min
